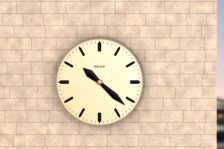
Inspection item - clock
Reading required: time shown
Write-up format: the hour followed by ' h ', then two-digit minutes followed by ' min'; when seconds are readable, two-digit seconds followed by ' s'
10 h 22 min
